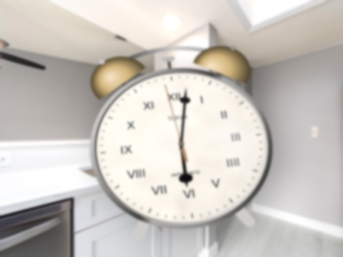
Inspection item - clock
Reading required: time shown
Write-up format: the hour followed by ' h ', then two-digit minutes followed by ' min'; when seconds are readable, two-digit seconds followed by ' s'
6 h 01 min 59 s
